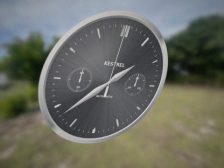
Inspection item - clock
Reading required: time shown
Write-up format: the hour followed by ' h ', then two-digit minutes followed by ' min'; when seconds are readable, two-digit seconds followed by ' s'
1 h 38 min
